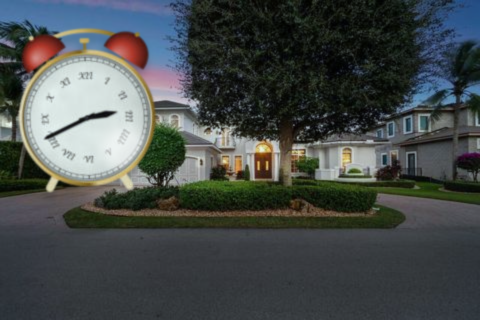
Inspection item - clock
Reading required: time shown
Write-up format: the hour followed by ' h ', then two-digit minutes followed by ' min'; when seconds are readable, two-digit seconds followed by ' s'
2 h 41 min
